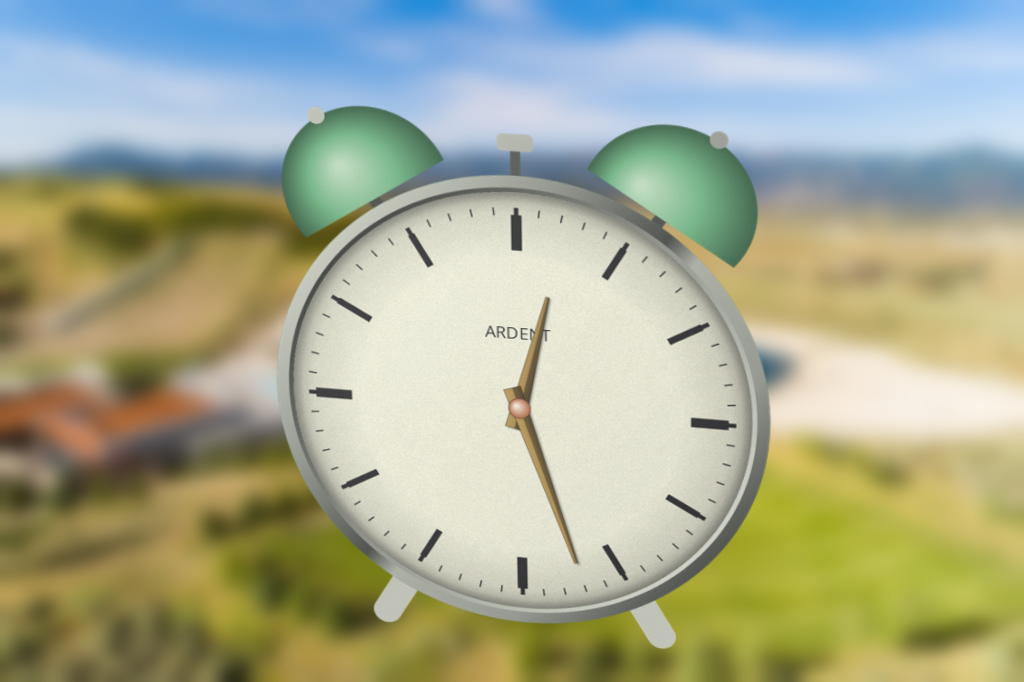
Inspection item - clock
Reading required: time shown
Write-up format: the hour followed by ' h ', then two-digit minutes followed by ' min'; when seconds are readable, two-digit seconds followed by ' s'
12 h 27 min
